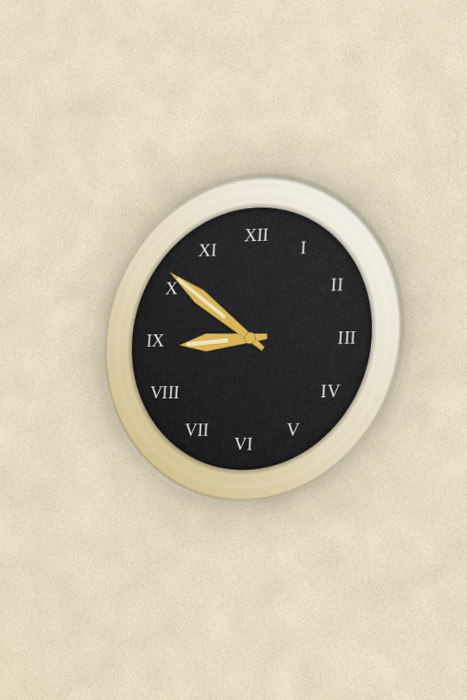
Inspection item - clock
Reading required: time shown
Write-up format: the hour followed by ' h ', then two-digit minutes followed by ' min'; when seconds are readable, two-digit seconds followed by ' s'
8 h 51 min
